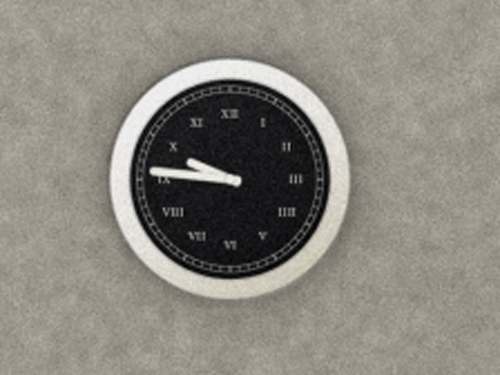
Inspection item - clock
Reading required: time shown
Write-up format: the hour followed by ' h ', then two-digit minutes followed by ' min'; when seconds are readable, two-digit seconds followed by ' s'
9 h 46 min
